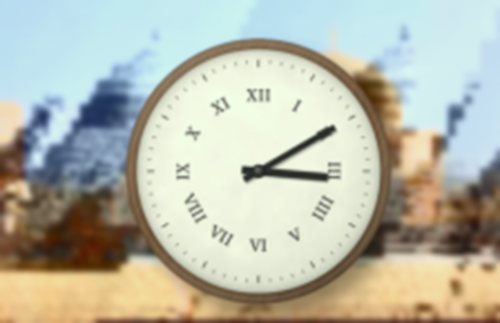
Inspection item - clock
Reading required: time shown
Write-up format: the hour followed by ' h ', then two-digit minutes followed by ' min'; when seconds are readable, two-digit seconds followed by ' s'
3 h 10 min
